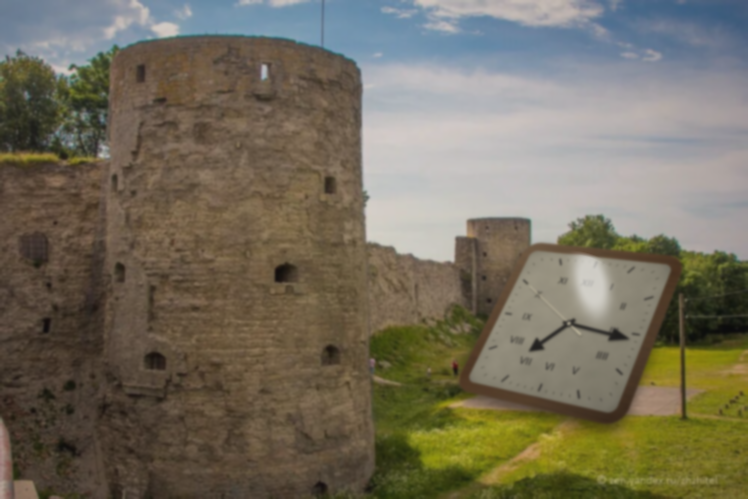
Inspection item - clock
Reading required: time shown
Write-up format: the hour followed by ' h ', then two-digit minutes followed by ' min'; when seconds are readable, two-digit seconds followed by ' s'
7 h 15 min 50 s
